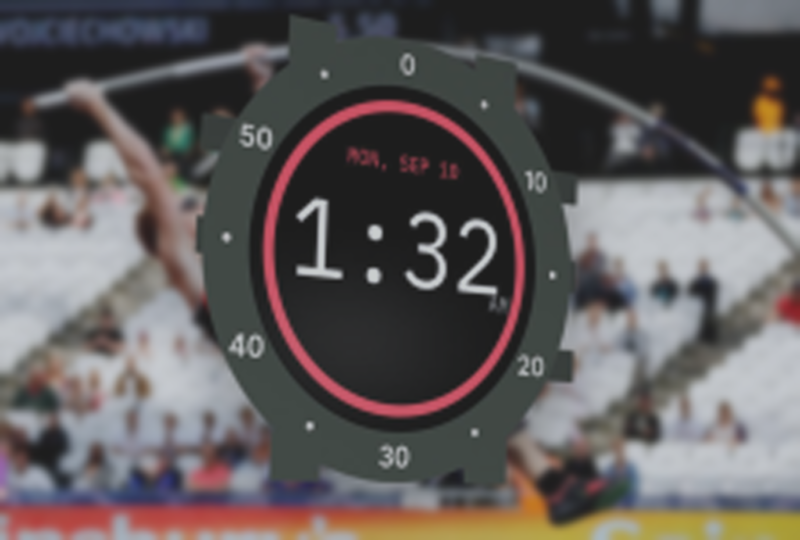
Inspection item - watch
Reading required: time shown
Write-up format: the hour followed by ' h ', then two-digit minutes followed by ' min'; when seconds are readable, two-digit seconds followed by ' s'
1 h 32 min
